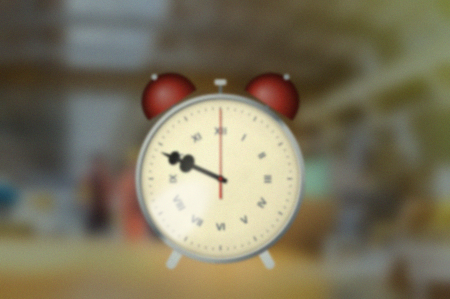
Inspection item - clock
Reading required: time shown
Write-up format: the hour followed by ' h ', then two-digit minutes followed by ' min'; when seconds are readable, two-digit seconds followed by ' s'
9 h 49 min 00 s
